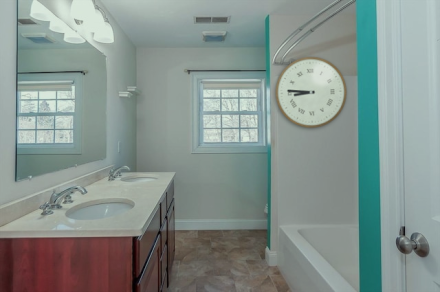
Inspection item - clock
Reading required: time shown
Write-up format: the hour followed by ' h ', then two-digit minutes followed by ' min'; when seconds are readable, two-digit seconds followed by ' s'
8 h 46 min
